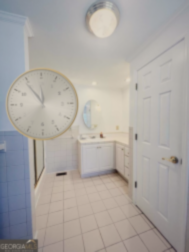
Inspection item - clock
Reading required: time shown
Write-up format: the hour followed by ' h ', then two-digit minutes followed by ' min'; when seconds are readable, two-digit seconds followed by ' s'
11 h 54 min
